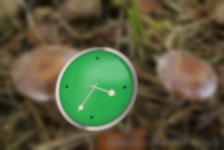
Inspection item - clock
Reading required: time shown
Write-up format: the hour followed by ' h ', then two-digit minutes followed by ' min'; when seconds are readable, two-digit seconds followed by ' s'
3 h 35 min
